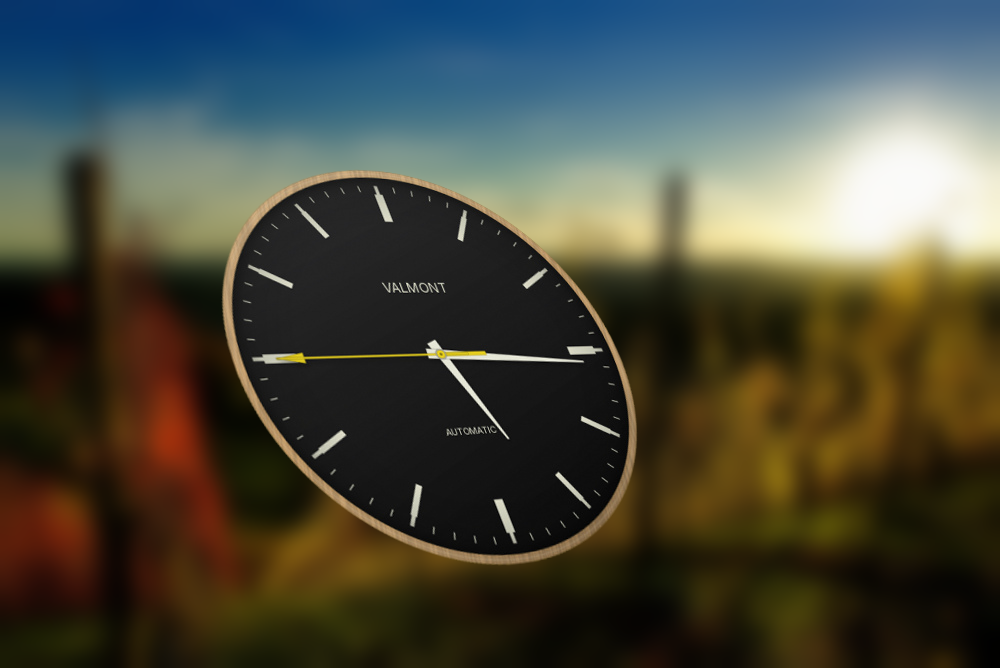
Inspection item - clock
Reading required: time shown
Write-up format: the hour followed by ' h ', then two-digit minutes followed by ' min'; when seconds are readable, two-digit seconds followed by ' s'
5 h 15 min 45 s
